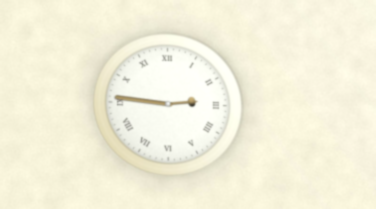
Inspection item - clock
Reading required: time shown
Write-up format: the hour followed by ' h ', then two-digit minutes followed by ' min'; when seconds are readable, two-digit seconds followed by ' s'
2 h 46 min
